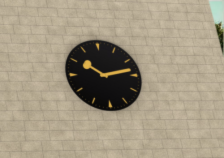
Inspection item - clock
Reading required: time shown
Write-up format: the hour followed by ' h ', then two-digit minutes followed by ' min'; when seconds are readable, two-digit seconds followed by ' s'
10 h 13 min
